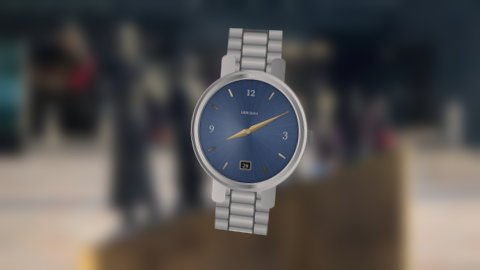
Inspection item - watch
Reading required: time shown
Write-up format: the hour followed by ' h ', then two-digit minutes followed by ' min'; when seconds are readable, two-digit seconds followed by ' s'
8 h 10 min
